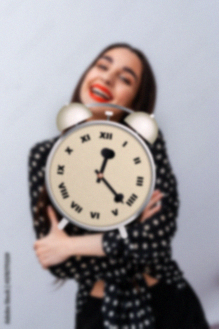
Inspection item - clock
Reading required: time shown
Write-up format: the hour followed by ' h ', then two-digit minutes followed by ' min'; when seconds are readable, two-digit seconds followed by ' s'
12 h 22 min
